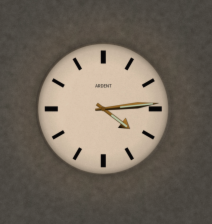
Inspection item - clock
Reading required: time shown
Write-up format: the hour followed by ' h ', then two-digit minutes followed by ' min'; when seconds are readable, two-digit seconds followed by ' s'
4 h 14 min
